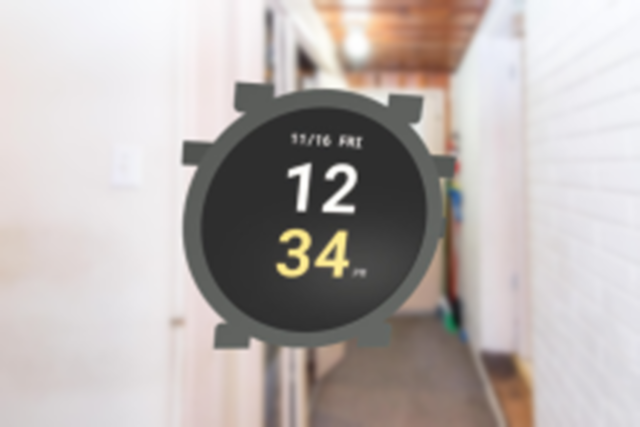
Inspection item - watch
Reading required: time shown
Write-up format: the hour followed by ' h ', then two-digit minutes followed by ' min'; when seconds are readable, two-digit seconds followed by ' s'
12 h 34 min
